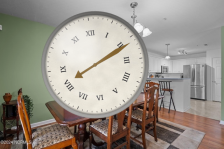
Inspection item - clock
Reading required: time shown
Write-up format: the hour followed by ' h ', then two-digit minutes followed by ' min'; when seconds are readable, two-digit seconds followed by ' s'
8 h 11 min
